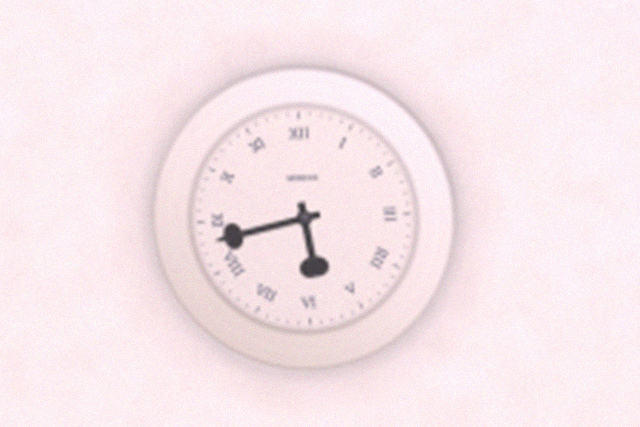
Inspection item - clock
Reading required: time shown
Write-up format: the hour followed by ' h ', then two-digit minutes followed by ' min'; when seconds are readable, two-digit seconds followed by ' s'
5 h 43 min
